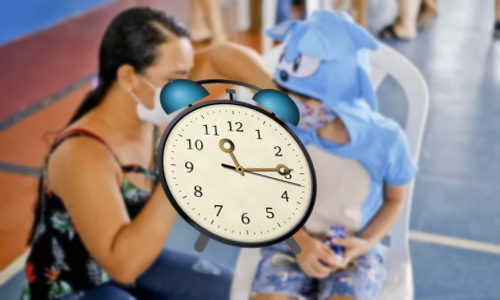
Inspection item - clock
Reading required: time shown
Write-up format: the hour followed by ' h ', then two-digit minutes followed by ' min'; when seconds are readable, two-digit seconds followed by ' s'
11 h 14 min 17 s
